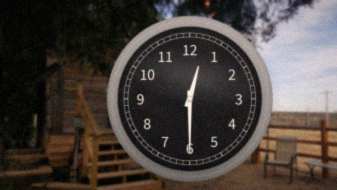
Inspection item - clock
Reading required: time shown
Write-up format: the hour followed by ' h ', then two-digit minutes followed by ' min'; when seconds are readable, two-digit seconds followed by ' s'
12 h 30 min
